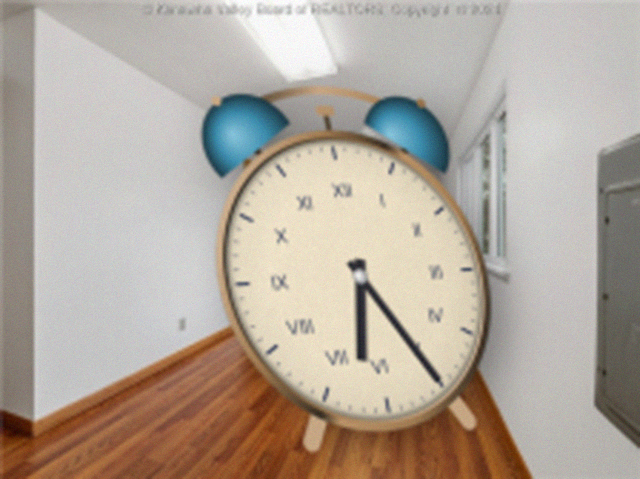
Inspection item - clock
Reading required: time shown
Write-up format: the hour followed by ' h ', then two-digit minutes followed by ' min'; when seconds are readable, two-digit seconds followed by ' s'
6 h 25 min
